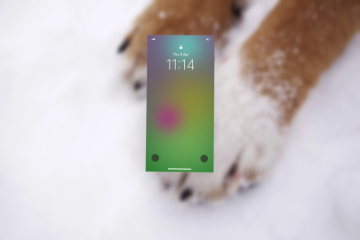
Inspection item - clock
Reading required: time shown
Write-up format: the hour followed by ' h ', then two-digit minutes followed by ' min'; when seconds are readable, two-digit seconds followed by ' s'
11 h 14 min
